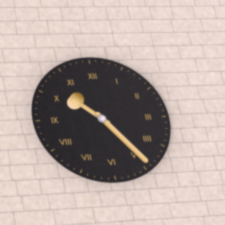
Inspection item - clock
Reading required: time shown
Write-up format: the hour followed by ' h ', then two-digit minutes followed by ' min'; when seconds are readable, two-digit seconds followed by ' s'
10 h 24 min
